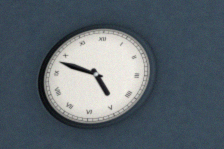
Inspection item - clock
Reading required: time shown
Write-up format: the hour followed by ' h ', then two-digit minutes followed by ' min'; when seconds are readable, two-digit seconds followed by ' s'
4 h 48 min
